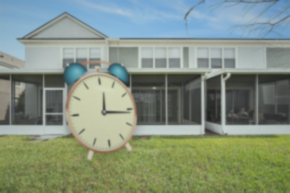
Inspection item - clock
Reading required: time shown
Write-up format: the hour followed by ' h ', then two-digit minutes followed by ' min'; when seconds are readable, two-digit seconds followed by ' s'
12 h 16 min
